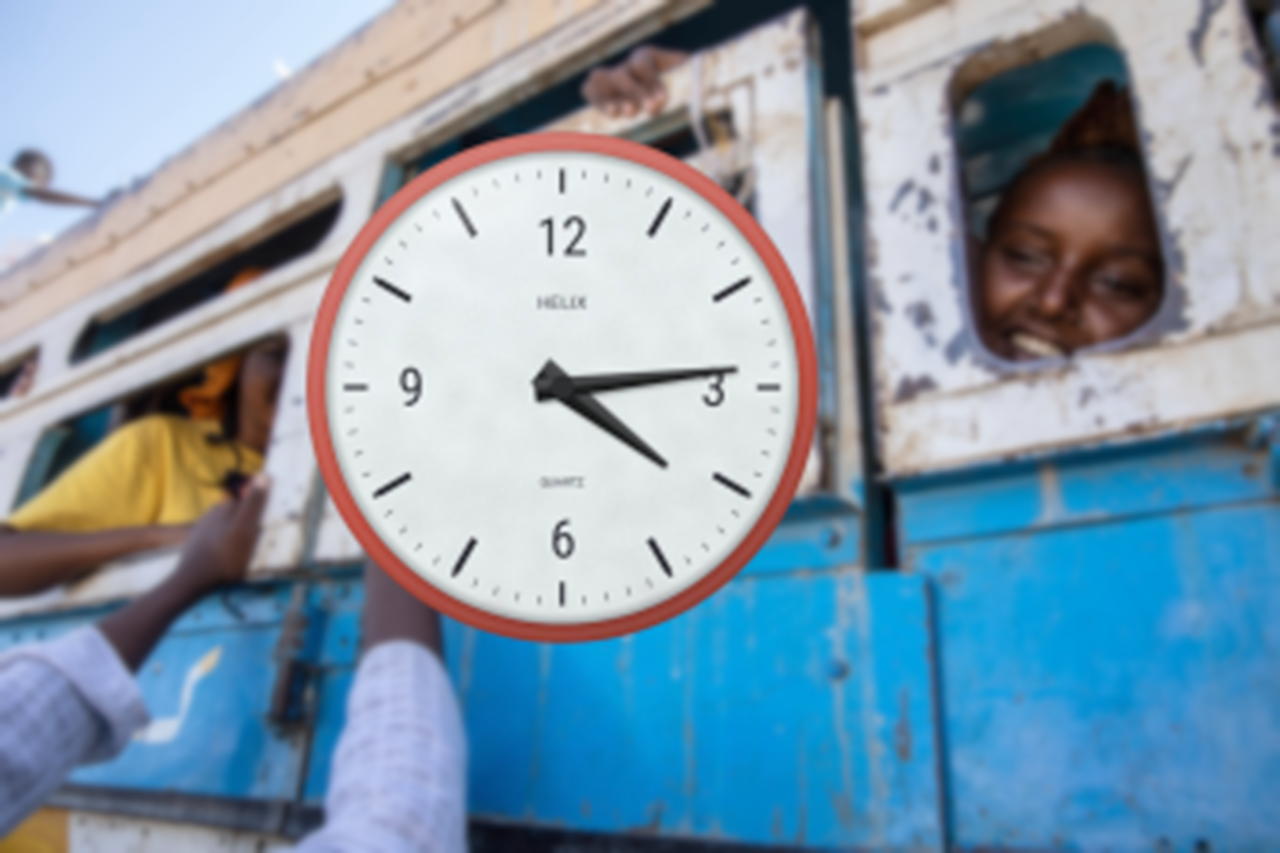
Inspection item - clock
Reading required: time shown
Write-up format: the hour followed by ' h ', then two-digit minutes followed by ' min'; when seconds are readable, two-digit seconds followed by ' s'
4 h 14 min
